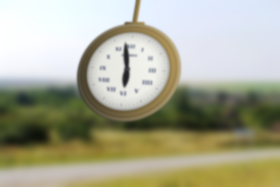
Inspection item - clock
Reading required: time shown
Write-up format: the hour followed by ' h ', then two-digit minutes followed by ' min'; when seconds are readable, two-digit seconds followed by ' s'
5 h 58 min
